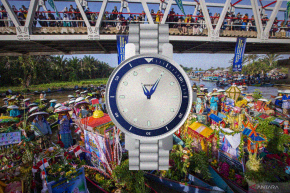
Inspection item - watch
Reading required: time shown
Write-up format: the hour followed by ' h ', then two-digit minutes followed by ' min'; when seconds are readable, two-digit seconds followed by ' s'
11 h 05 min
